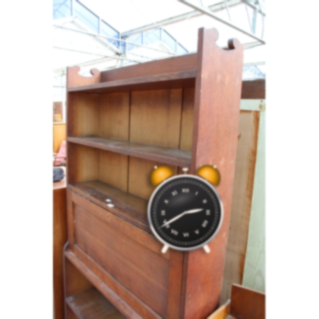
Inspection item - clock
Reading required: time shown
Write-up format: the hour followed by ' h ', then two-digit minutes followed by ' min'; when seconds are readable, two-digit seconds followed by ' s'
2 h 40 min
